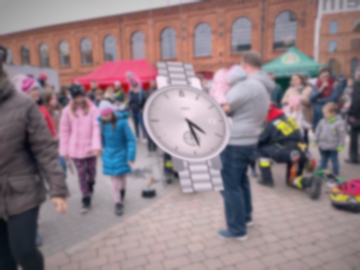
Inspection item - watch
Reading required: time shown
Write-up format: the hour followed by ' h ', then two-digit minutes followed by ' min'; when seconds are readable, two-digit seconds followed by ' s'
4 h 28 min
